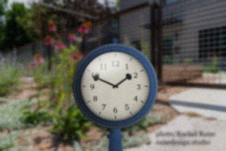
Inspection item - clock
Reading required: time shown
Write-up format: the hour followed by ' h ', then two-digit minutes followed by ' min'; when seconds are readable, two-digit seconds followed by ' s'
1 h 49 min
